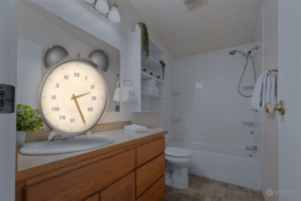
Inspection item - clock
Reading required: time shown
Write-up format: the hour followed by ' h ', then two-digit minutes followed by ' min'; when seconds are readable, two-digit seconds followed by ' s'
2 h 25 min
